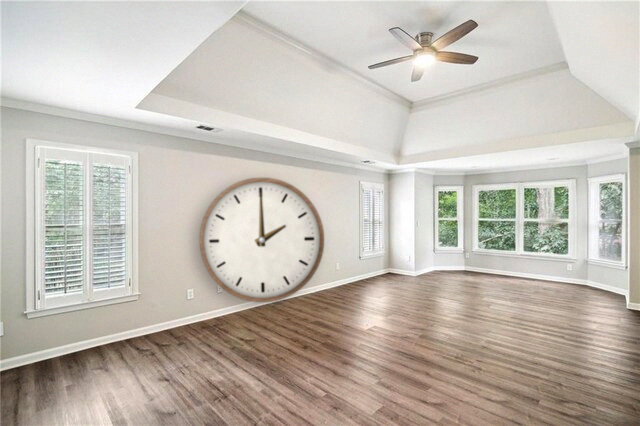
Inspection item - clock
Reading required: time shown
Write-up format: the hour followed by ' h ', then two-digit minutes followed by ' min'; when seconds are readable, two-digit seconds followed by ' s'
2 h 00 min
